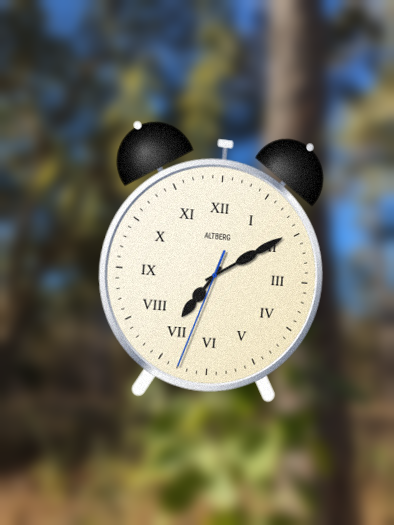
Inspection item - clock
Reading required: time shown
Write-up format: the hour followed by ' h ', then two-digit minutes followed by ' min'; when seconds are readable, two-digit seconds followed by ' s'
7 h 09 min 33 s
